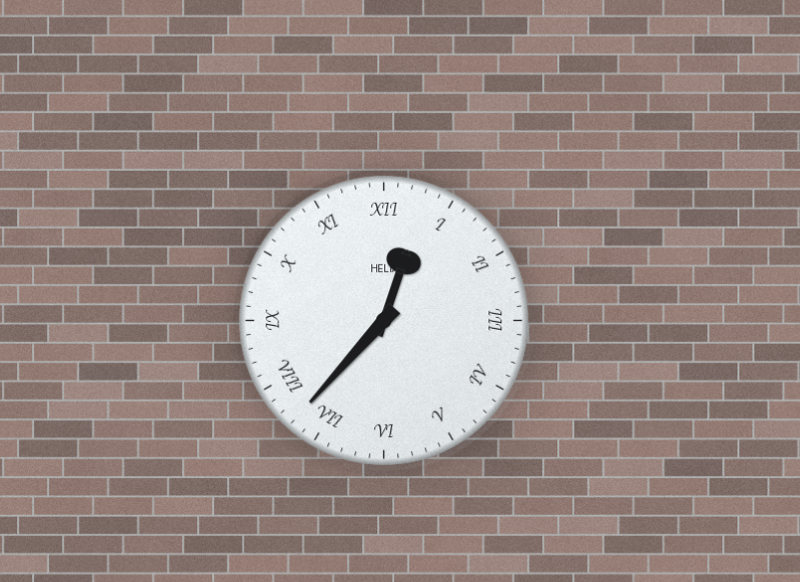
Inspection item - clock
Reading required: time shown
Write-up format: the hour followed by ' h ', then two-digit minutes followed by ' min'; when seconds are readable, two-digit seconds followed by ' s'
12 h 37 min
